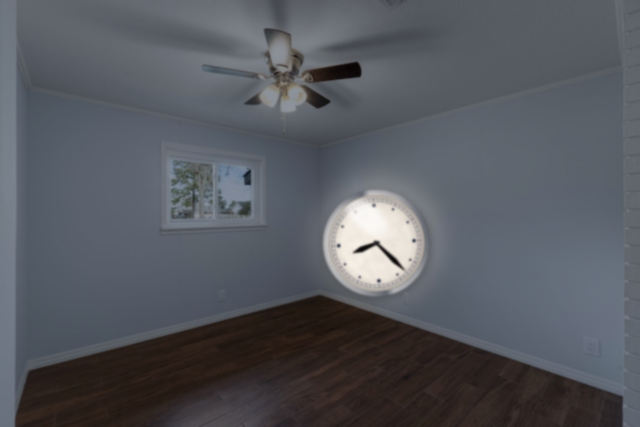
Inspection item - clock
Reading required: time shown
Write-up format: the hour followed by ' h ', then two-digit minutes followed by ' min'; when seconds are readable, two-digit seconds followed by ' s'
8 h 23 min
